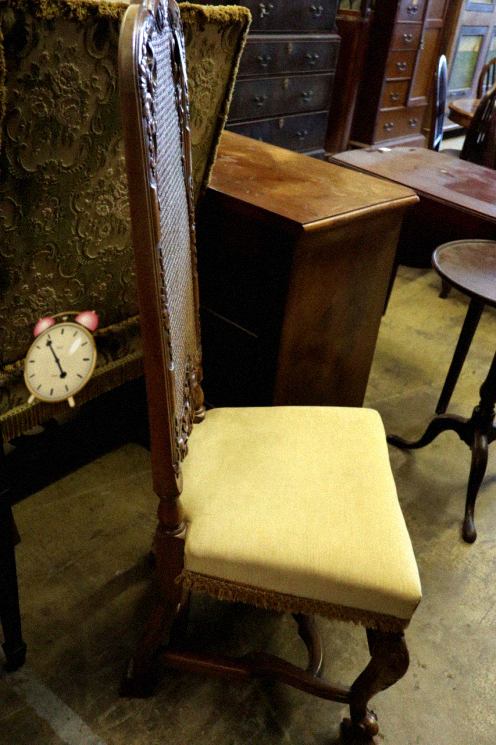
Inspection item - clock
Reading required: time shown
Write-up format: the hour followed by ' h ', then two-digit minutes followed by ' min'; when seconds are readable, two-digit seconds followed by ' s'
4 h 54 min
